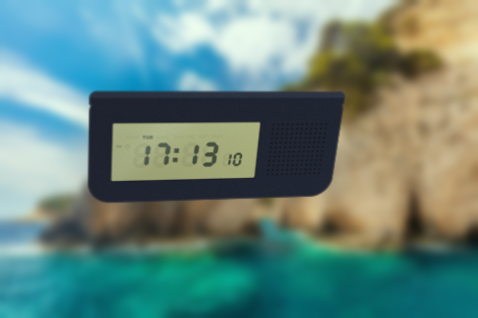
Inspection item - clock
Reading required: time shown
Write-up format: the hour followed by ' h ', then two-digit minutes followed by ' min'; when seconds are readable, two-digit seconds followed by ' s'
17 h 13 min 10 s
